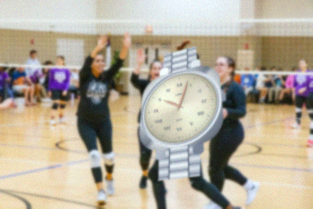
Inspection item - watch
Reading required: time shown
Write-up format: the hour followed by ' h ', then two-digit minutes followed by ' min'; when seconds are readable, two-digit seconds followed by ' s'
10 h 03 min
